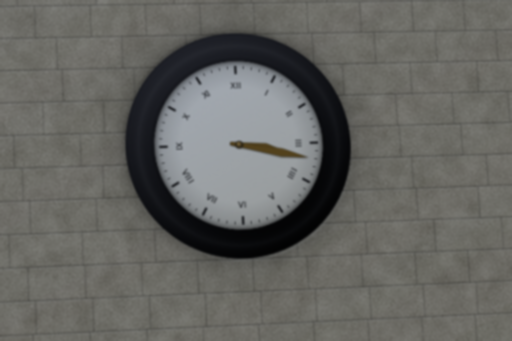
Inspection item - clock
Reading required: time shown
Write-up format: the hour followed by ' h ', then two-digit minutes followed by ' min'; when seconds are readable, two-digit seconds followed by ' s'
3 h 17 min
